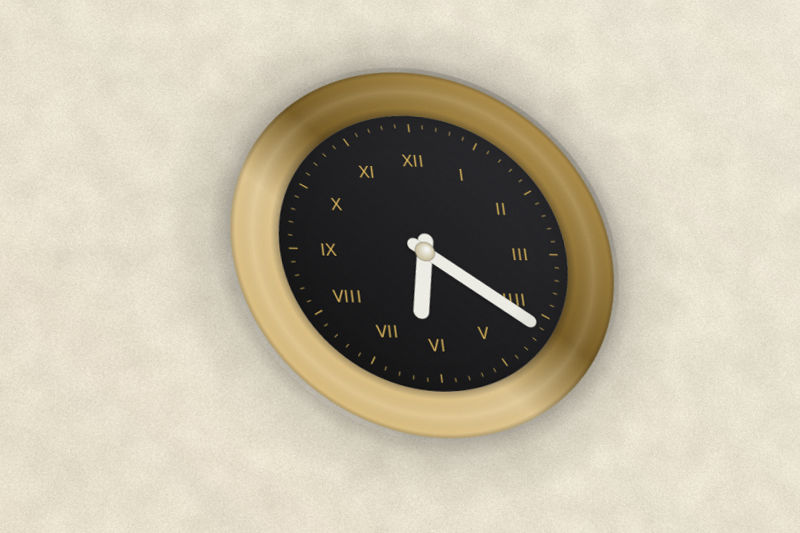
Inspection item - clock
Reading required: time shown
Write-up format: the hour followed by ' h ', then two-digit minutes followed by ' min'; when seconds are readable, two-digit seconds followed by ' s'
6 h 21 min
